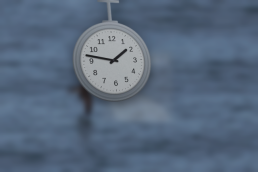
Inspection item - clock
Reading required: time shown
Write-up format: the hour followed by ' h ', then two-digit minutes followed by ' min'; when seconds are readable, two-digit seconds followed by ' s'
1 h 47 min
